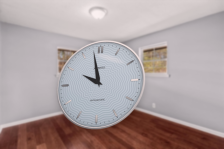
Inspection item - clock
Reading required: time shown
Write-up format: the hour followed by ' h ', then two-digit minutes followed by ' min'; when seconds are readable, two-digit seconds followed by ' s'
9 h 58 min
